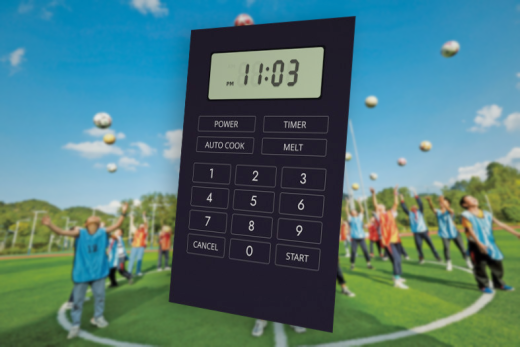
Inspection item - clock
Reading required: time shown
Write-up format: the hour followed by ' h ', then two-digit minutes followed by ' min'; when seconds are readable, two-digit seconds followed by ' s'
11 h 03 min
